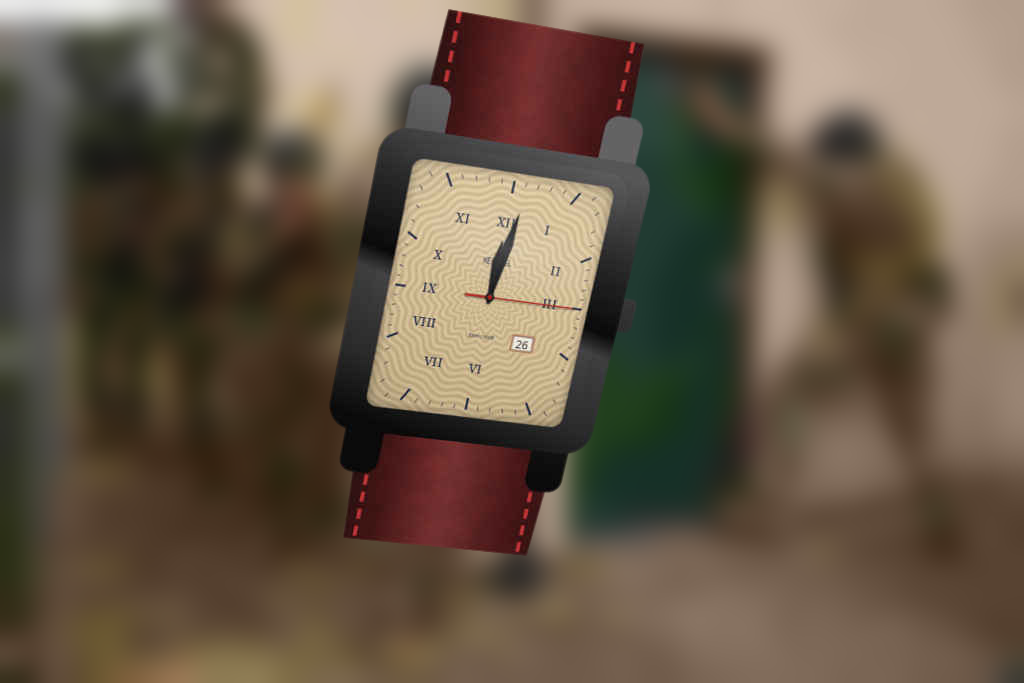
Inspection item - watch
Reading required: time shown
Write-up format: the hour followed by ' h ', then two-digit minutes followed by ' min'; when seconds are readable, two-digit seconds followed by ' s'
12 h 01 min 15 s
